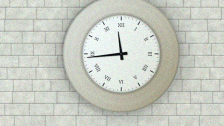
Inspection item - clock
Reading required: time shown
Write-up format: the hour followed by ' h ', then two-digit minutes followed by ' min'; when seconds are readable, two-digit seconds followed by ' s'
11 h 44 min
